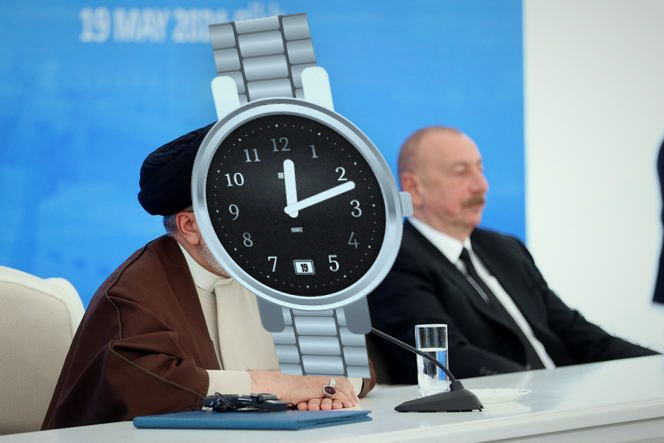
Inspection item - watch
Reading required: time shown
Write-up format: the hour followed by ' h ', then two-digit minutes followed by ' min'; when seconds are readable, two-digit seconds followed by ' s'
12 h 12 min
